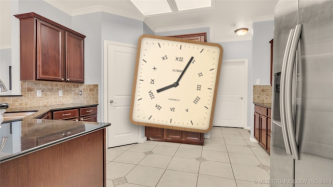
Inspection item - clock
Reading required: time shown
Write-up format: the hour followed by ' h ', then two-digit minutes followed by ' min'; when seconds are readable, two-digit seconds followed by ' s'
8 h 04 min
